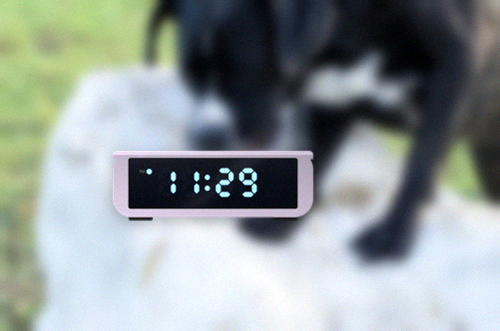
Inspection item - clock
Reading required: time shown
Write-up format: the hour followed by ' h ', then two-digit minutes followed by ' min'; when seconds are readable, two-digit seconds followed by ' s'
11 h 29 min
